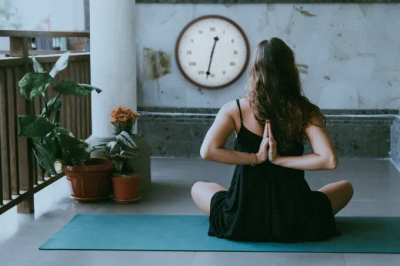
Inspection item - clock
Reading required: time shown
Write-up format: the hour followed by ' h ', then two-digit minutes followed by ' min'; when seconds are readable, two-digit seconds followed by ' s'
12 h 32 min
